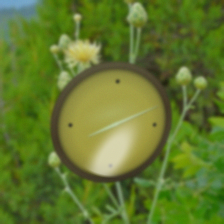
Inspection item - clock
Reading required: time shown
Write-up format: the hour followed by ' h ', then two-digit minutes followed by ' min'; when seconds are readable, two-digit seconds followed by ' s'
8 h 11 min
